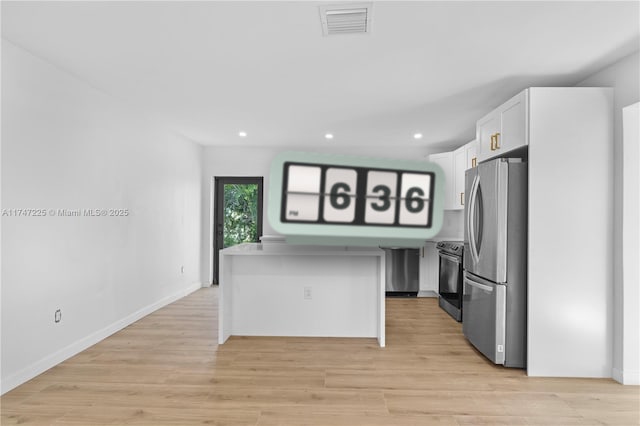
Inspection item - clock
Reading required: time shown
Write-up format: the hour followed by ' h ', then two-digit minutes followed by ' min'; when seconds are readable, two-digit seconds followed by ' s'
6 h 36 min
